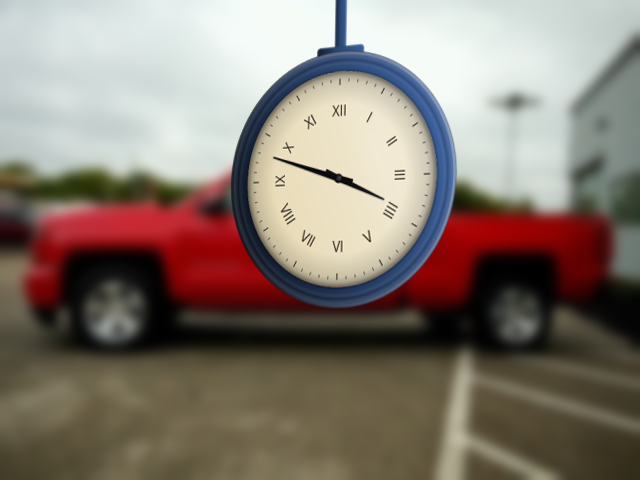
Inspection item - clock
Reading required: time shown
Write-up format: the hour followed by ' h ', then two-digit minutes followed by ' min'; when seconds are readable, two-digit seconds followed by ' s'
3 h 48 min
